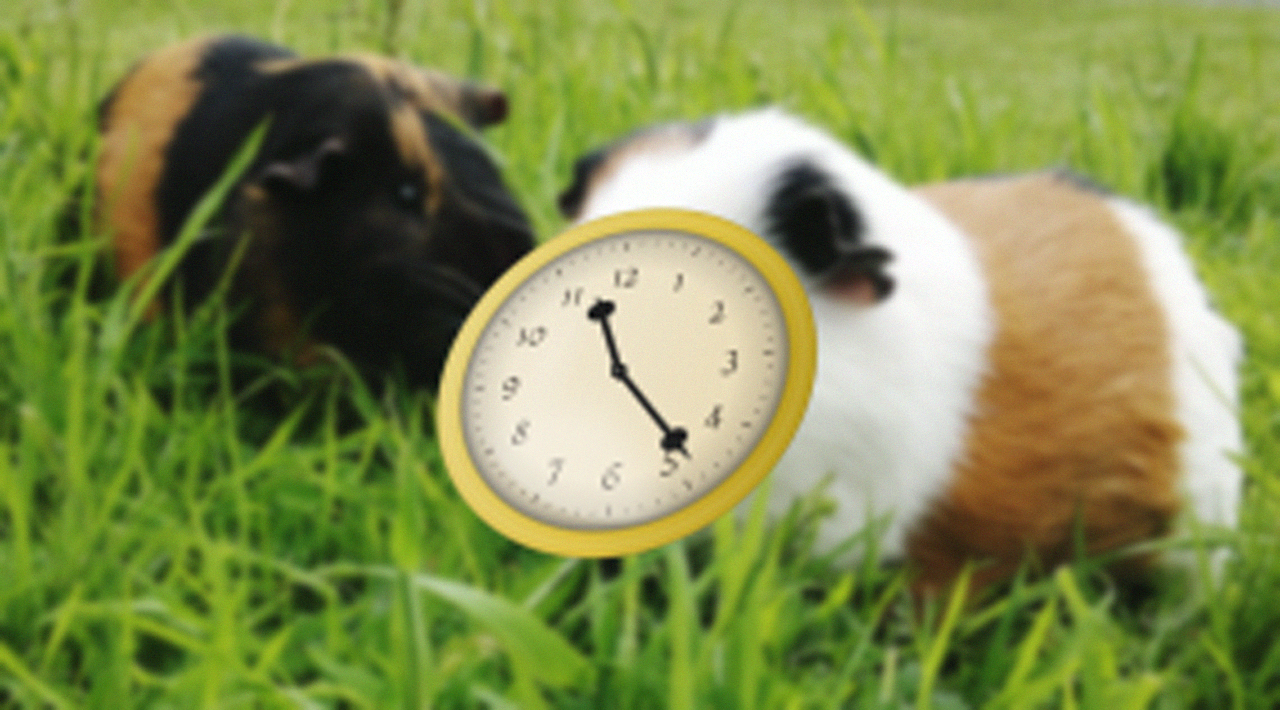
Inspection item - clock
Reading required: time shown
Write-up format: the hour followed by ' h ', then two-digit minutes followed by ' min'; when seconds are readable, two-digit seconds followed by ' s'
11 h 24 min
